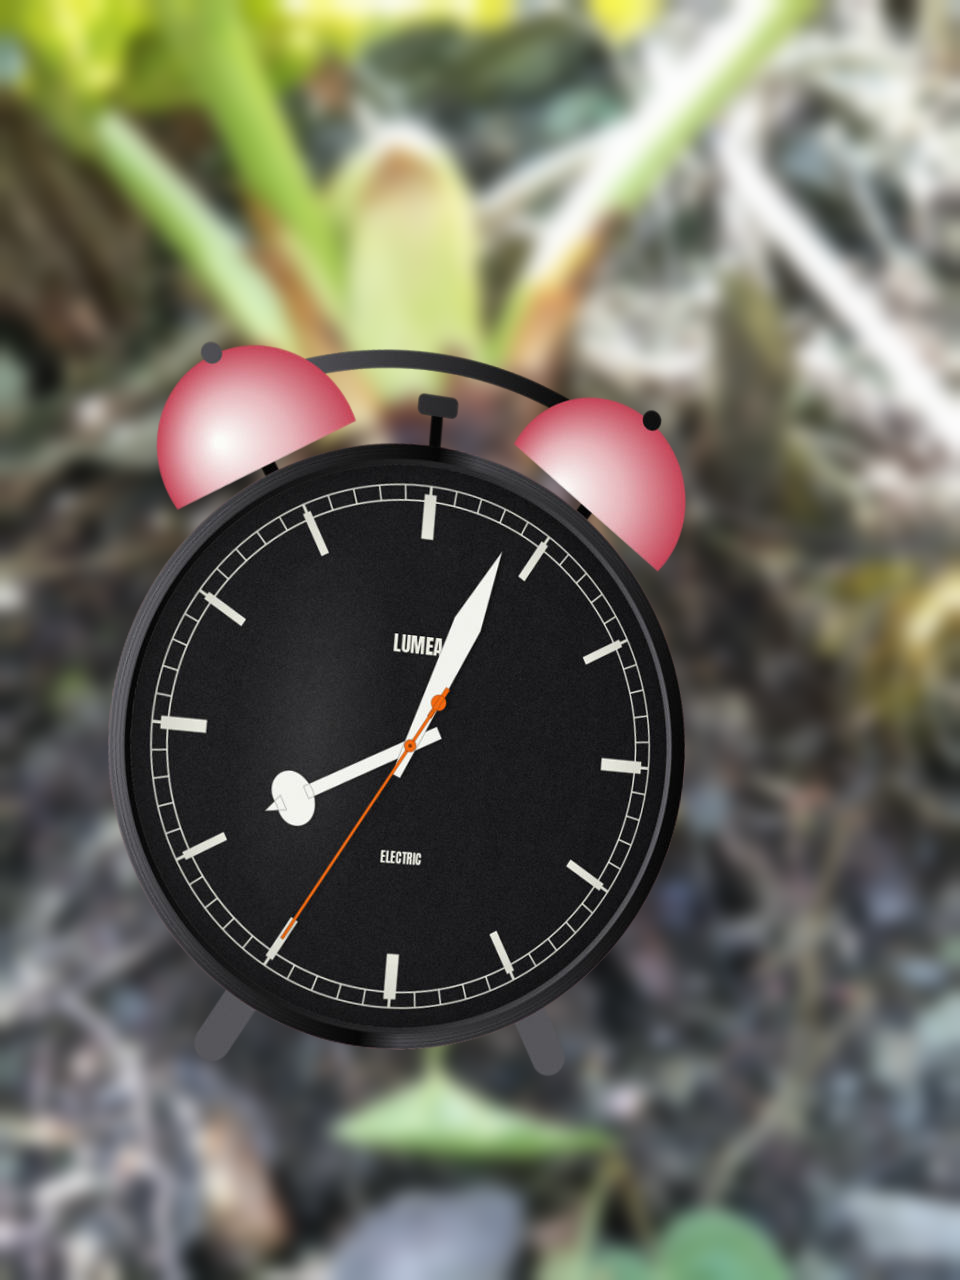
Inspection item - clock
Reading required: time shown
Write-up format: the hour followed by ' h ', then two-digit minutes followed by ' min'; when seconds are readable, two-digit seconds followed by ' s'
8 h 03 min 35 s
